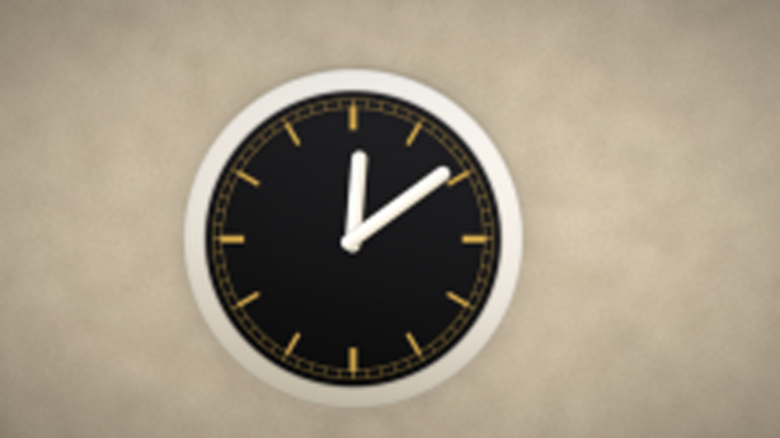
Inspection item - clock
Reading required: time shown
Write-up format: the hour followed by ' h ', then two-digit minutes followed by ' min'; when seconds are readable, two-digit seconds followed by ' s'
12 h 09 min
